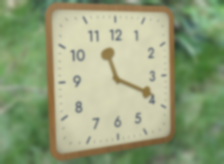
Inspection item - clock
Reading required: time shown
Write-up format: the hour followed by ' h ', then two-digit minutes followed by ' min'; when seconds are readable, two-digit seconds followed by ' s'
11 h 19 min
